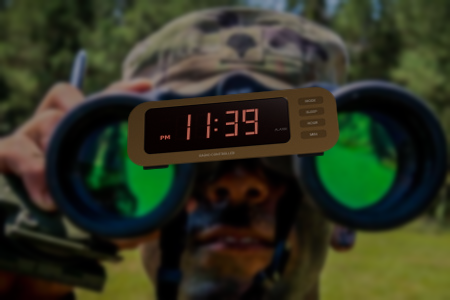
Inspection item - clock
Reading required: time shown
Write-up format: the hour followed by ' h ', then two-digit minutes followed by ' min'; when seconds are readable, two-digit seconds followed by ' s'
11 h 39 min
